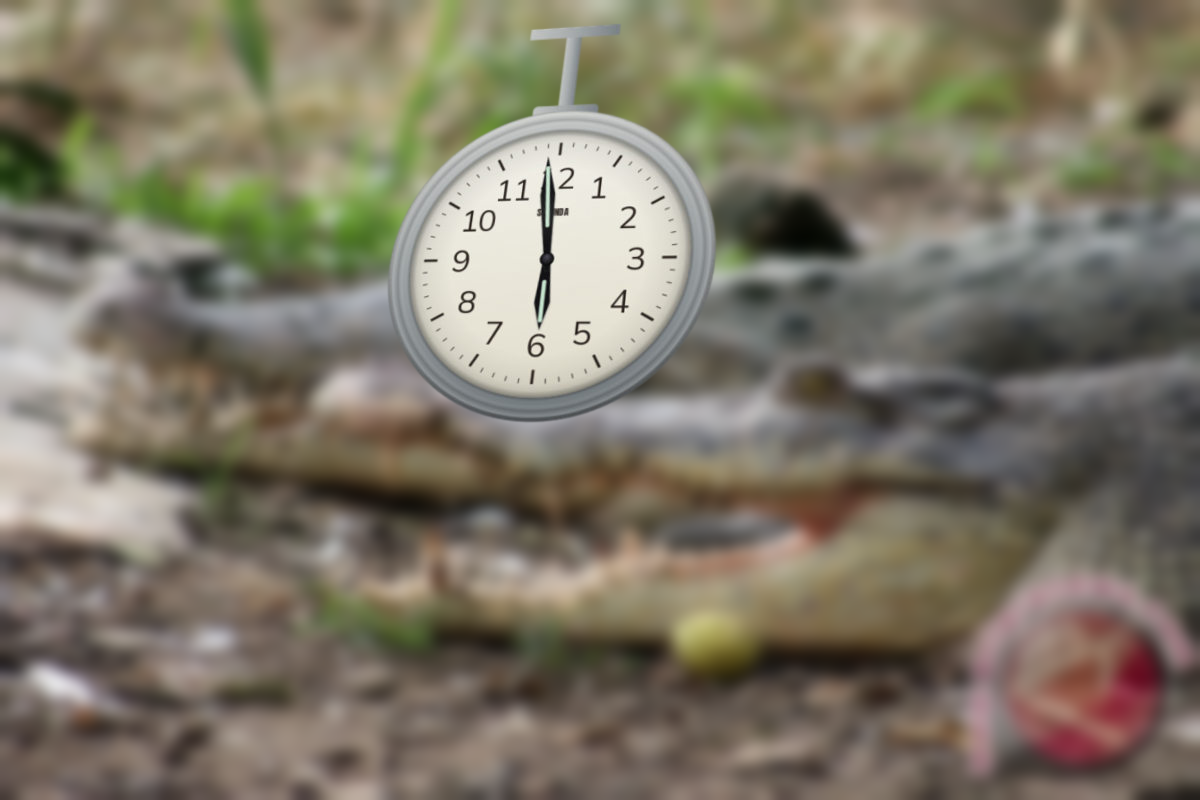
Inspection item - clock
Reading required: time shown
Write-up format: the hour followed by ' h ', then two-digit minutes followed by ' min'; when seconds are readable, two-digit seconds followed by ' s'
5 h 59 min
